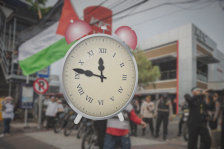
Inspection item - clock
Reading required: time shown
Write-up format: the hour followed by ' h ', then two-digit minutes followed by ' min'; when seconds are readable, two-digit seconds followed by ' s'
11 h 47 min
